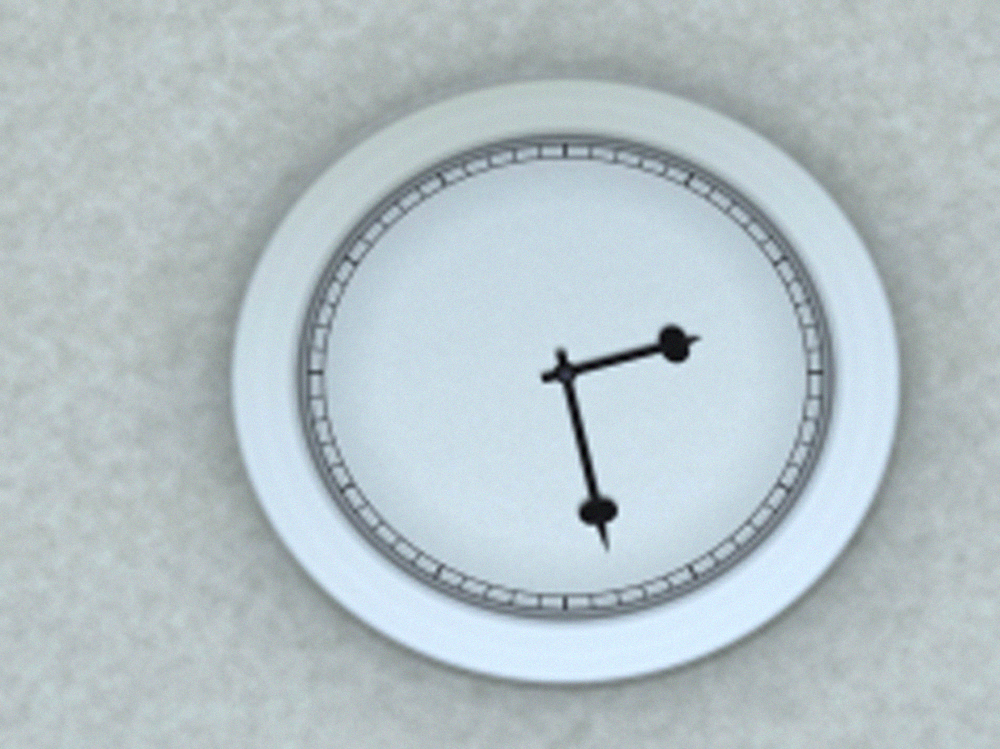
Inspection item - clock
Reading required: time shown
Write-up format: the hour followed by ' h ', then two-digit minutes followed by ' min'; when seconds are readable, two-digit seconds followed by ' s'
2 h 28 min
